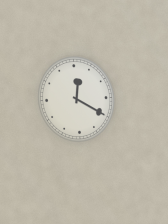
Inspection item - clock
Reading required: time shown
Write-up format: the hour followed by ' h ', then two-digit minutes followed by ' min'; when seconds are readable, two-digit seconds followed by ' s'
12 h 20 min
